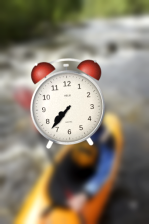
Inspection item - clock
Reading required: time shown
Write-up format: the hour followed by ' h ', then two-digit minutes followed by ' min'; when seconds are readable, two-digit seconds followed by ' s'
7 h 37 min
